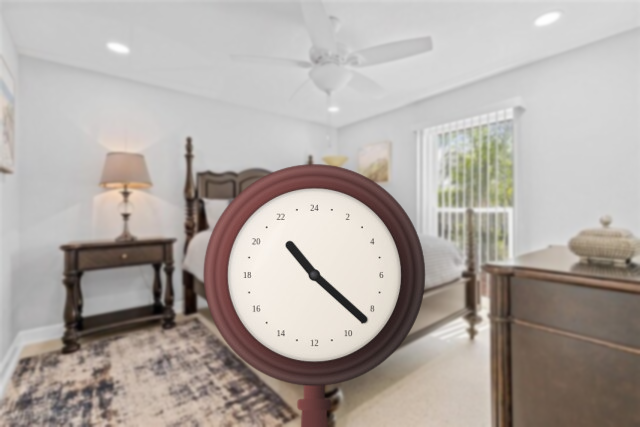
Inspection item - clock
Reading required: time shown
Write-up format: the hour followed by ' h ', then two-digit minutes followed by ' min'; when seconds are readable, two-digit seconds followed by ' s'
21 h 22 min
